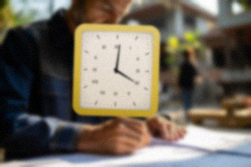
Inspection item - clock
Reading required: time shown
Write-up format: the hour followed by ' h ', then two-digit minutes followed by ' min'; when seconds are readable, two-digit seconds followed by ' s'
4 h 01 min
